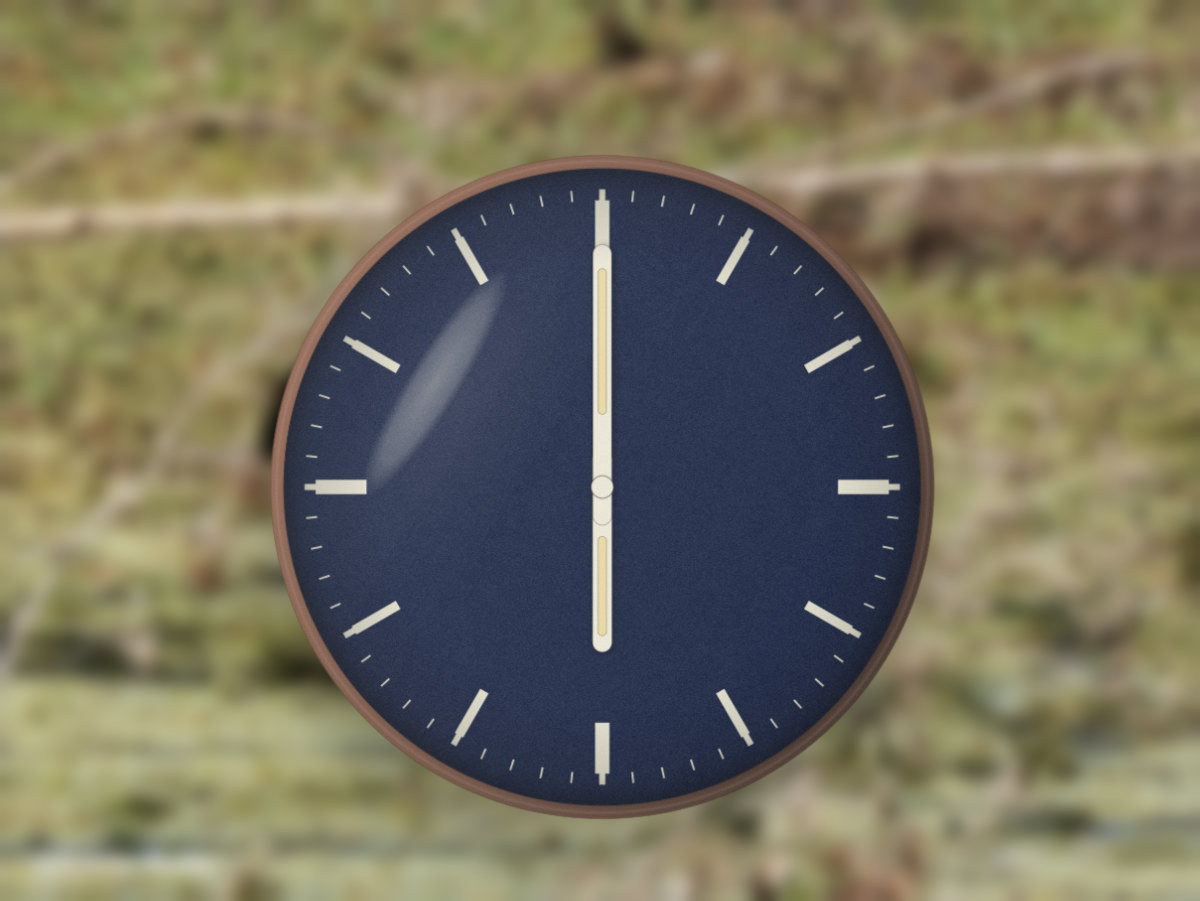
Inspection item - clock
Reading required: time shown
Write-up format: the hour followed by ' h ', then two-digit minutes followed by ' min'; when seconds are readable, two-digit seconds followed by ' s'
6 h 00 min
